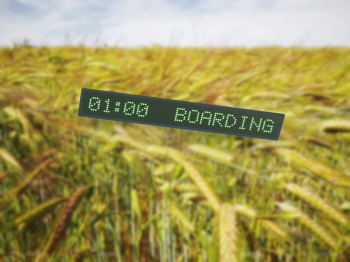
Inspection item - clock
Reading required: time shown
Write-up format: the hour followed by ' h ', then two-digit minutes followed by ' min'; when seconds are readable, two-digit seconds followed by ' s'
1 h 00 min
